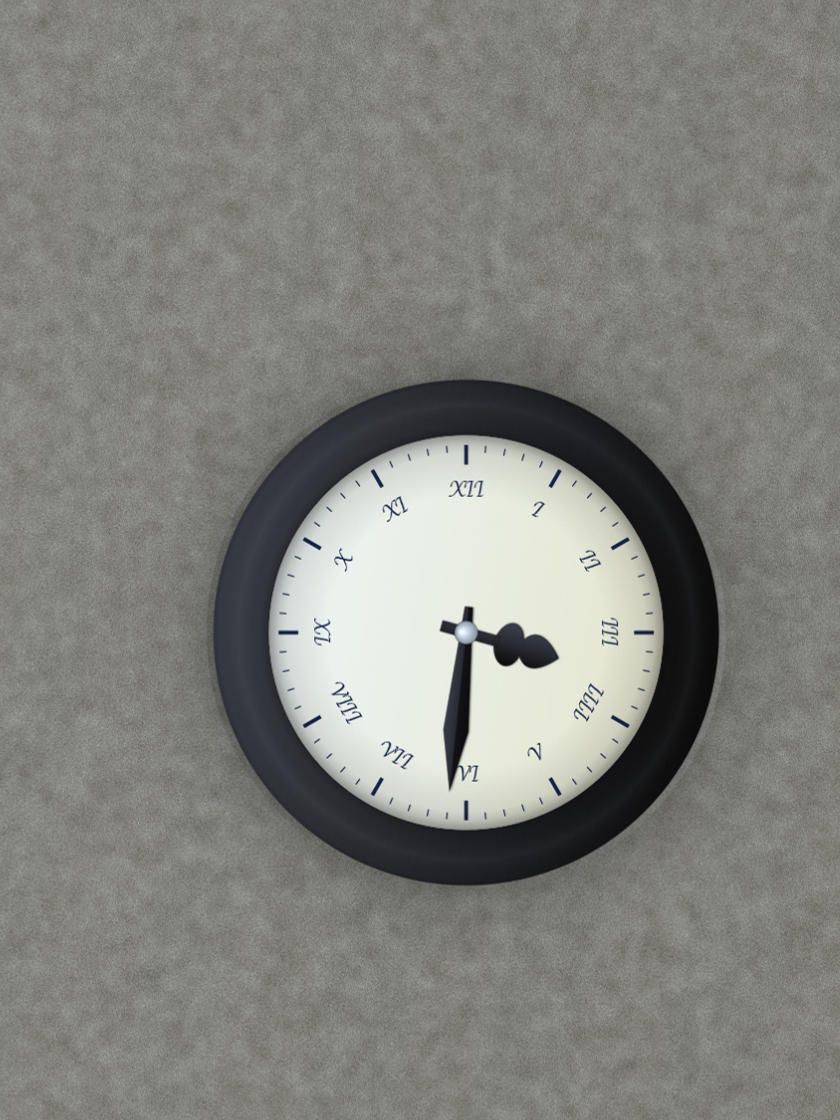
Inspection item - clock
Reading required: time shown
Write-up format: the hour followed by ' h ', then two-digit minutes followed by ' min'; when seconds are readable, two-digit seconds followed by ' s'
3 h 31 min
